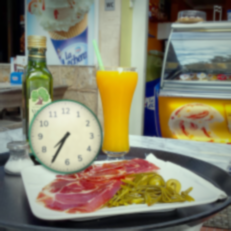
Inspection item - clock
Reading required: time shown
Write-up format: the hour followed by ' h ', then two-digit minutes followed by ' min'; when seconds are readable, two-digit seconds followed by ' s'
7 h 35 min
